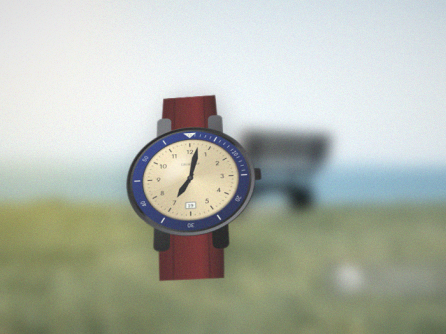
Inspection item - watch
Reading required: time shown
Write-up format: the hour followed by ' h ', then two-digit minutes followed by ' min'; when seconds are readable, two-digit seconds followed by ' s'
7 h 02 min
